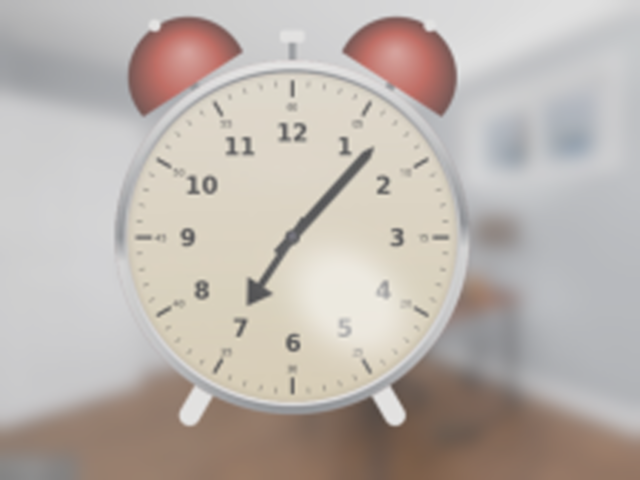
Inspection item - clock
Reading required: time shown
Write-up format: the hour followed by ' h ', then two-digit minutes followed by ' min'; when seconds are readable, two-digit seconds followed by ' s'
7 h 07 min
